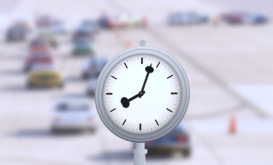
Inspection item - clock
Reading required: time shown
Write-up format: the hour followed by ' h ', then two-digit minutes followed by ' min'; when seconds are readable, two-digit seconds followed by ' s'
8 h 03 min
